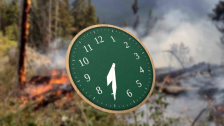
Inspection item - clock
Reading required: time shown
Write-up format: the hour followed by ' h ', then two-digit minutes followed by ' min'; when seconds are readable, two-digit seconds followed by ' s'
7 h 35 min
